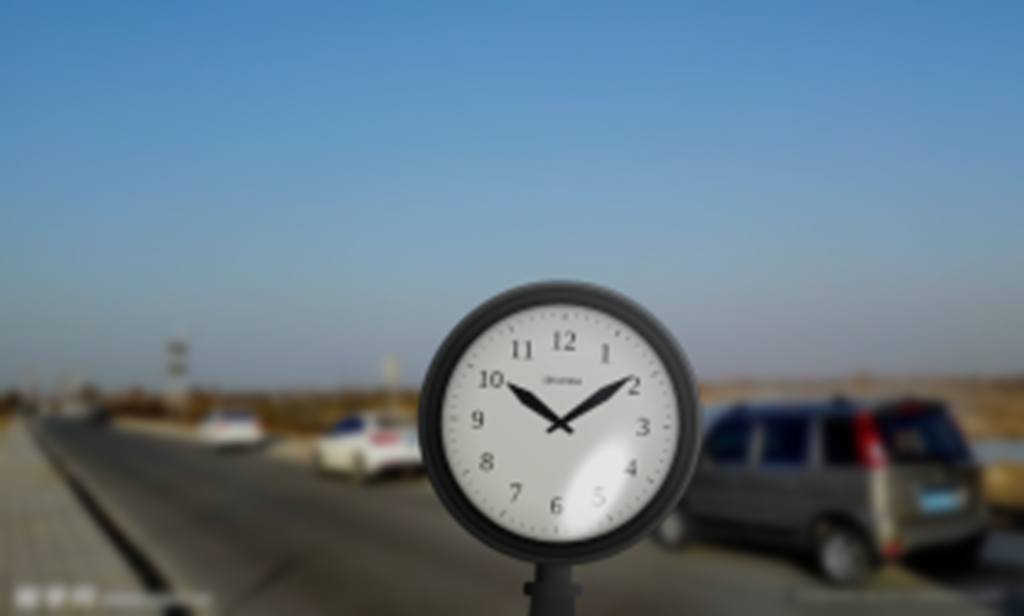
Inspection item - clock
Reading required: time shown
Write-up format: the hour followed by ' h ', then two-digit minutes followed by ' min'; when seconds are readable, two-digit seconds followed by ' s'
10 h 09 min
